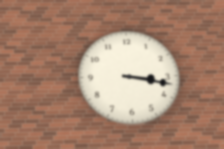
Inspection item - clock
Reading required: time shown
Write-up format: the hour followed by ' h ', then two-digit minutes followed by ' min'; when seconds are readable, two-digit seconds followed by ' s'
3 h 17 min
